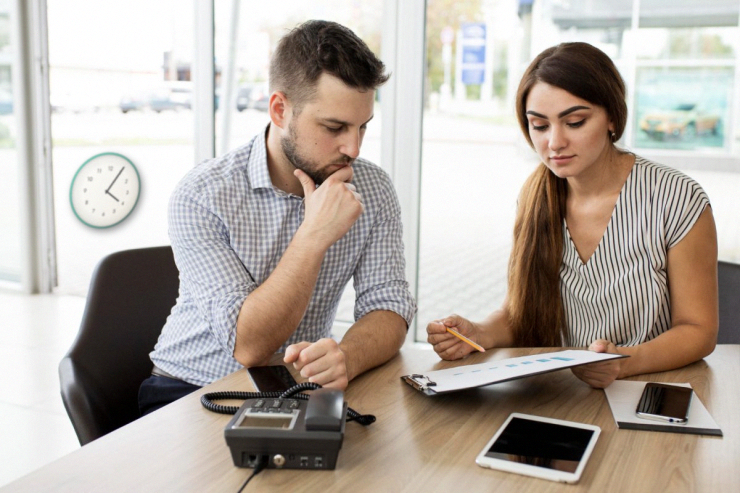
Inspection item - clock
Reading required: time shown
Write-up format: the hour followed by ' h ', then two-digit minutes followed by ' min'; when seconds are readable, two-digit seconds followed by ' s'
4 h 05 min
